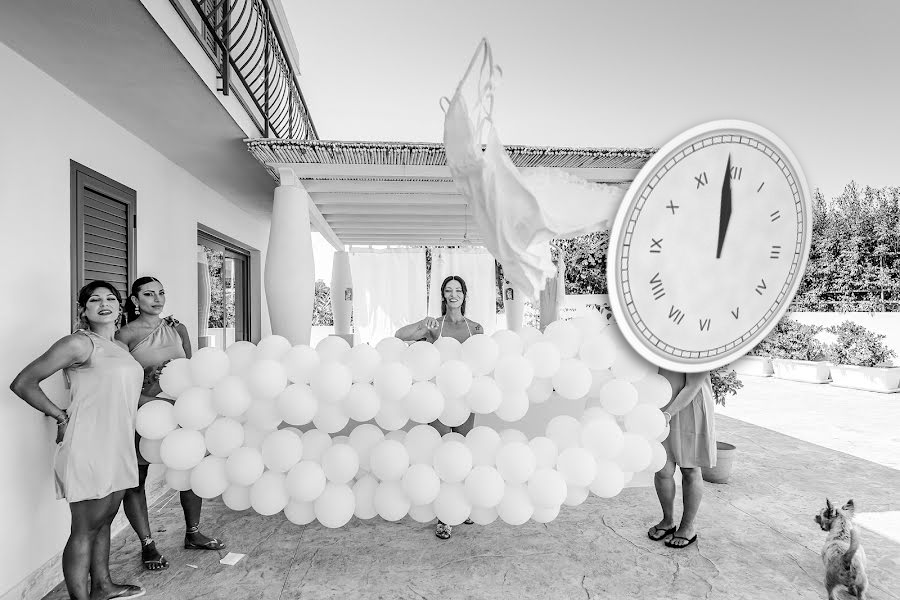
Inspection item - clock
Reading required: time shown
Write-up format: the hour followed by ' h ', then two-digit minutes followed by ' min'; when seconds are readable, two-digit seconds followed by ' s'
11 h 59 min
